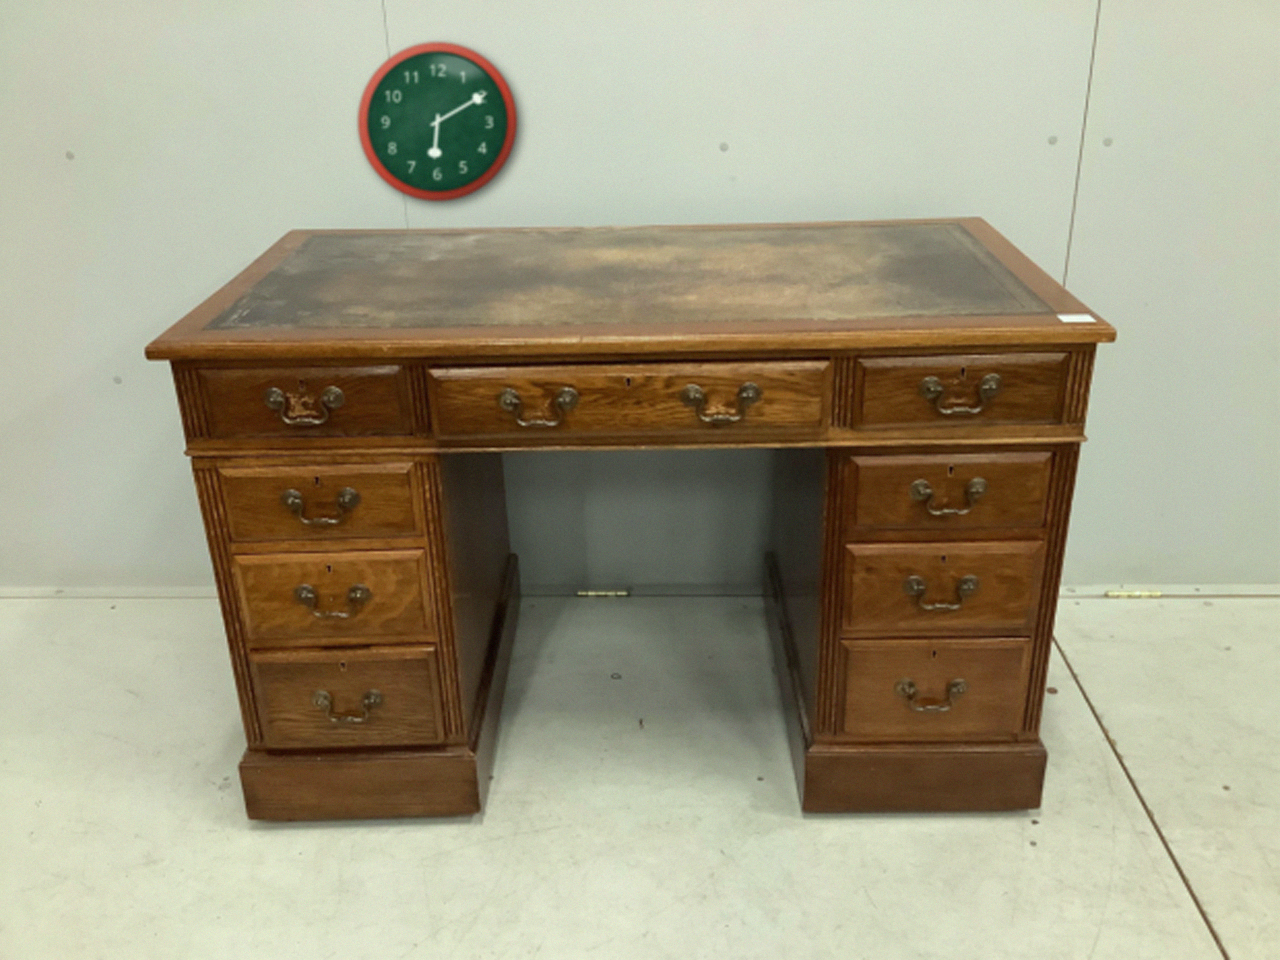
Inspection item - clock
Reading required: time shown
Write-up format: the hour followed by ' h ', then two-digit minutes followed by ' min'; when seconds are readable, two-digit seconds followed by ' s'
6 h 10 min
